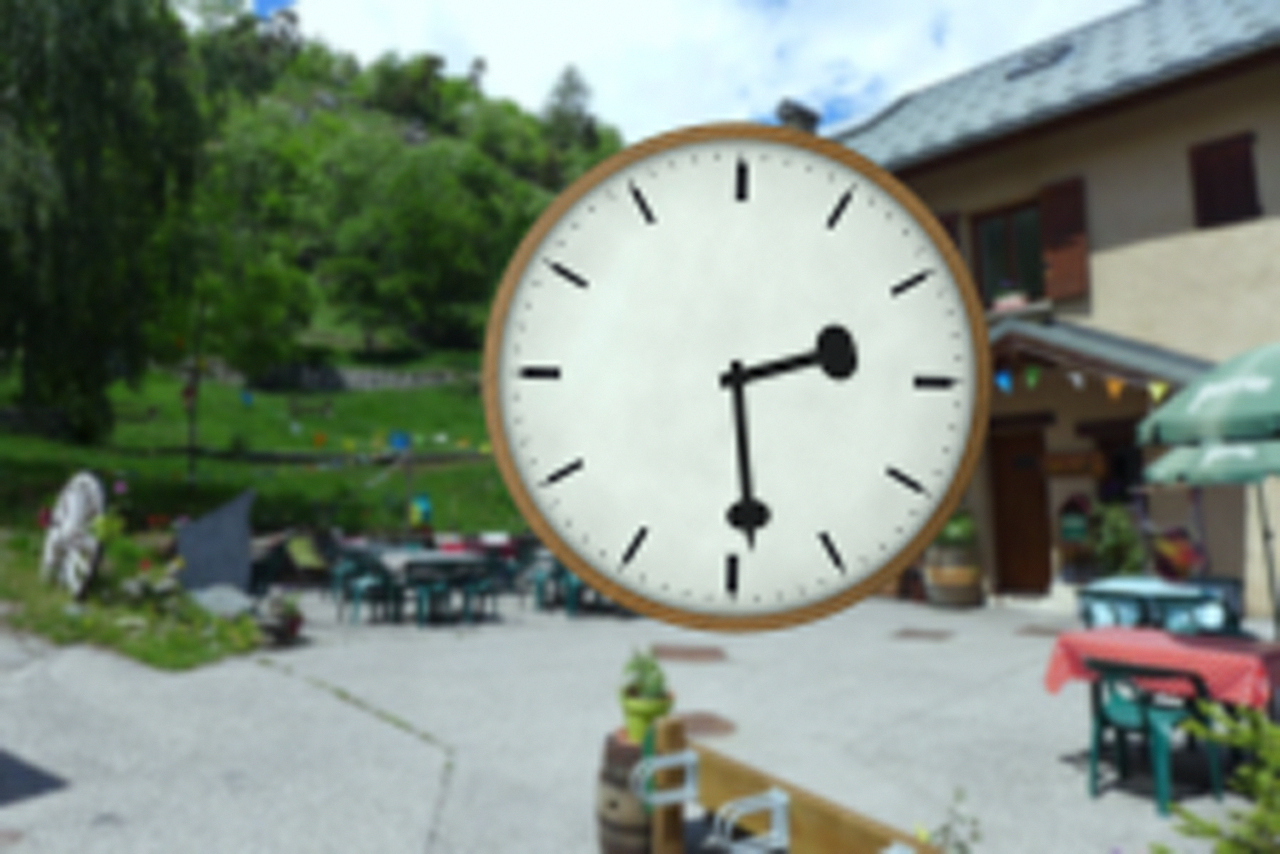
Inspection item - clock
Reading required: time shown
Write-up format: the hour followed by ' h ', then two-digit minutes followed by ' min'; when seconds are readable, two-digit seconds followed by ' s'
2 h 29 min
